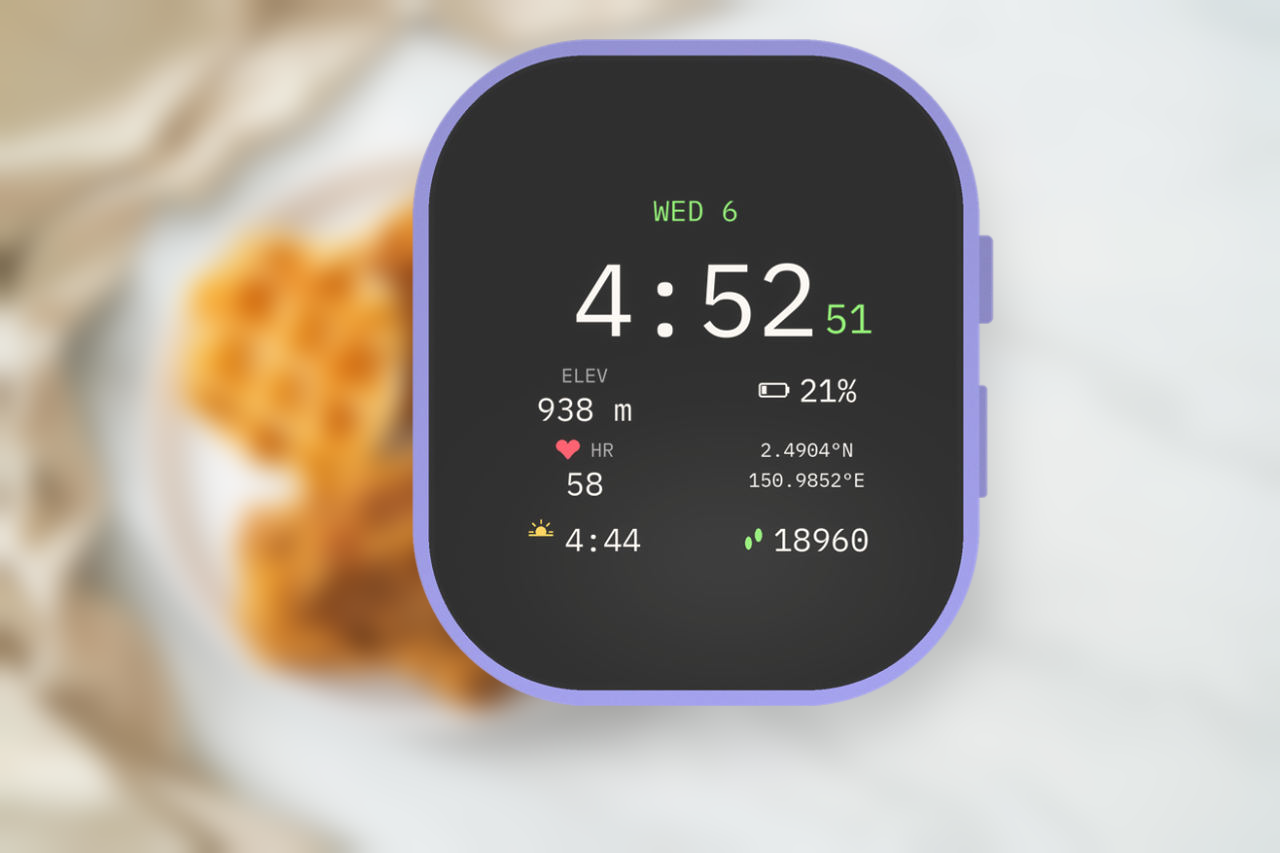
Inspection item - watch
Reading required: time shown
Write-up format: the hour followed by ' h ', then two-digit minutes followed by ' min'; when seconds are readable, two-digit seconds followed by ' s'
4 h 52 min 51 s
